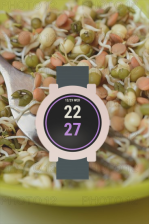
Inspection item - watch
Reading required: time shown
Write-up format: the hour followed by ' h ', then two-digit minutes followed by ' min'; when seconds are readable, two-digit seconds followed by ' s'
22 h 27 min
